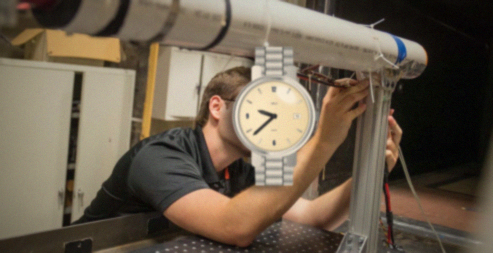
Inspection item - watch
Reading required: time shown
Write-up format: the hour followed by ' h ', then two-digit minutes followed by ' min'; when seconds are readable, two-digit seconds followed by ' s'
9 h 38 min
